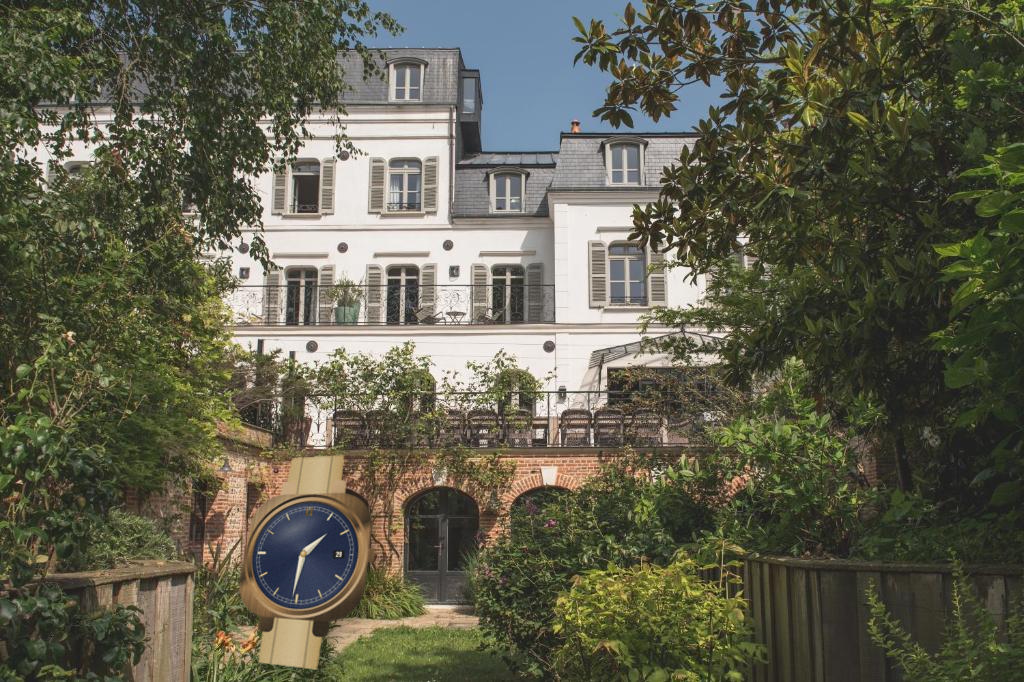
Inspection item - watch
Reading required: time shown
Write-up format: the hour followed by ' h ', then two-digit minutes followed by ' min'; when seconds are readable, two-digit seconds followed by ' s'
1 h 31 min
